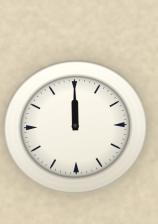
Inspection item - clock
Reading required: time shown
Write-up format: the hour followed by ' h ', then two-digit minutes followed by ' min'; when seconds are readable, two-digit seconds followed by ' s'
12 h 00 min
